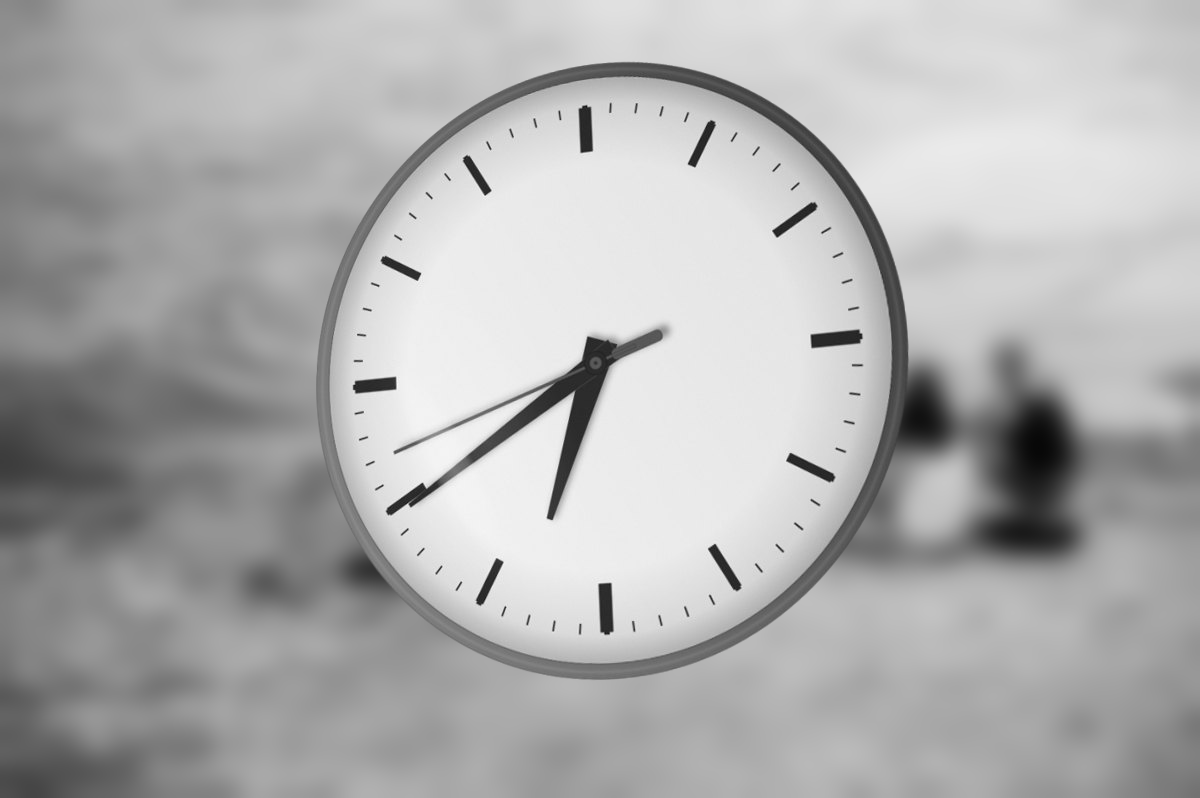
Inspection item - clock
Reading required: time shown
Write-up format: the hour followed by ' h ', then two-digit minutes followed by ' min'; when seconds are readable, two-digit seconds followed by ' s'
6 h 39 min 42 s
